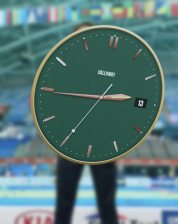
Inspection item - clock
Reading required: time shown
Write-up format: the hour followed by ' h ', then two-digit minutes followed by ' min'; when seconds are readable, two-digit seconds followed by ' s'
2 h 44 min 35 s
